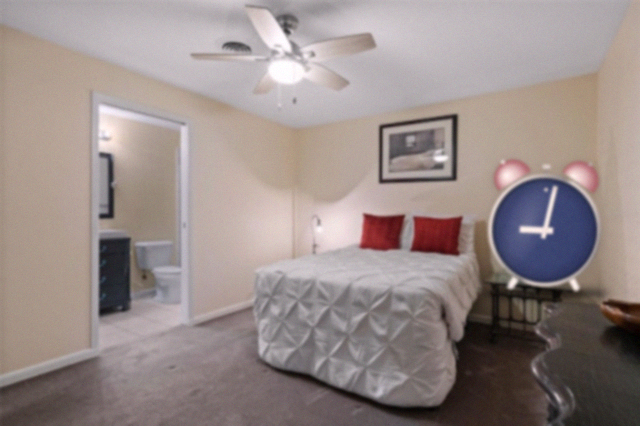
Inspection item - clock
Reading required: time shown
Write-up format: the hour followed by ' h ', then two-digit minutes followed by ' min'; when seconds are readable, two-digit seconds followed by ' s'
9 h 02 min
